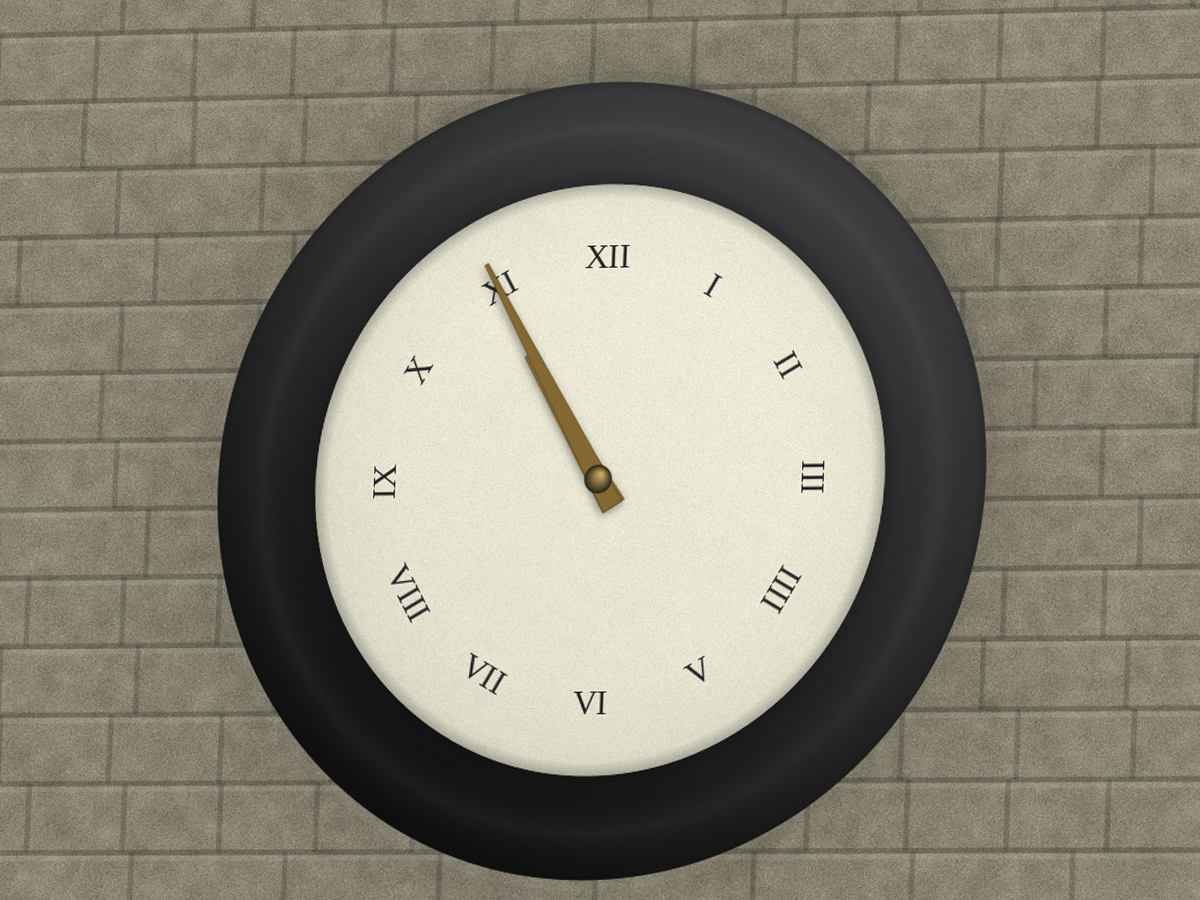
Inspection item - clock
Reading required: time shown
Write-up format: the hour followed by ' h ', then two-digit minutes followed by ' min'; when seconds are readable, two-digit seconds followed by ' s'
10 h 55 min
